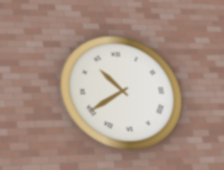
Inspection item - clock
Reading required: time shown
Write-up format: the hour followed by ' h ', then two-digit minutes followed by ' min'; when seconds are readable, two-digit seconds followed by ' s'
10 h 40 min
